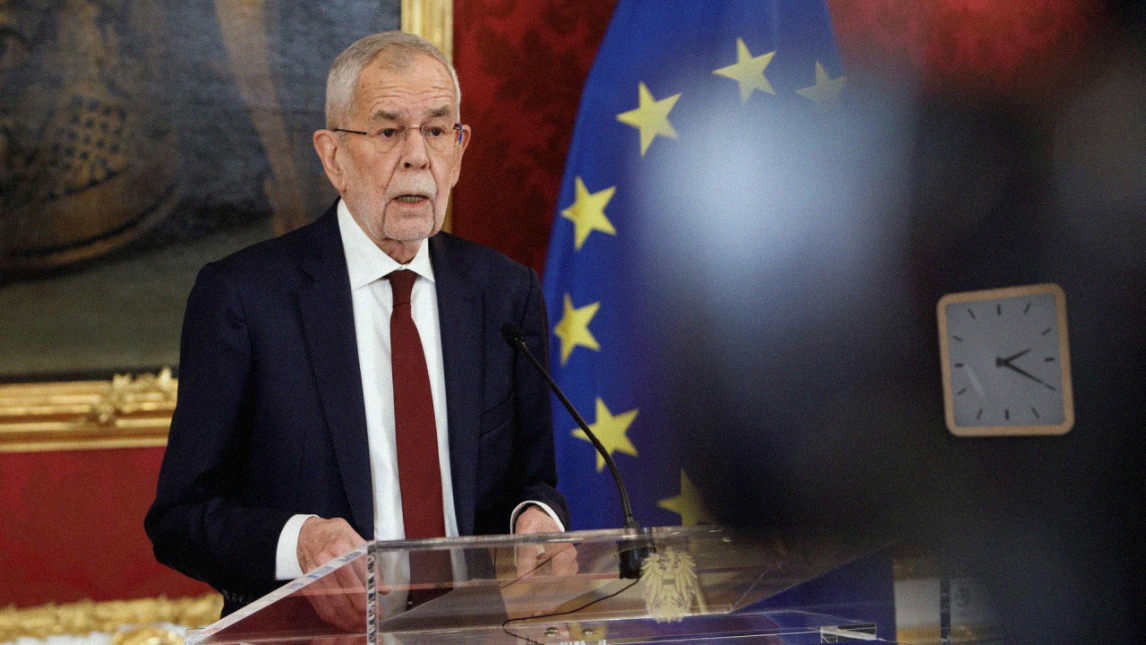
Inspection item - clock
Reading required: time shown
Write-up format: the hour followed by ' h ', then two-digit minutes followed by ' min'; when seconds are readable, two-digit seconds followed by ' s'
2 h 20 min
